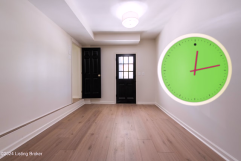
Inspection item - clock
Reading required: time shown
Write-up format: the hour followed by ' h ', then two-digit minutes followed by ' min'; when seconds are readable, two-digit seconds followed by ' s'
12 h 13 min
